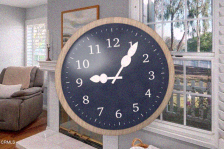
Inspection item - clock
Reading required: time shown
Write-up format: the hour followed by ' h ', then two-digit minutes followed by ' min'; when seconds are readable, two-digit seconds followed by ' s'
9 h 06 min
